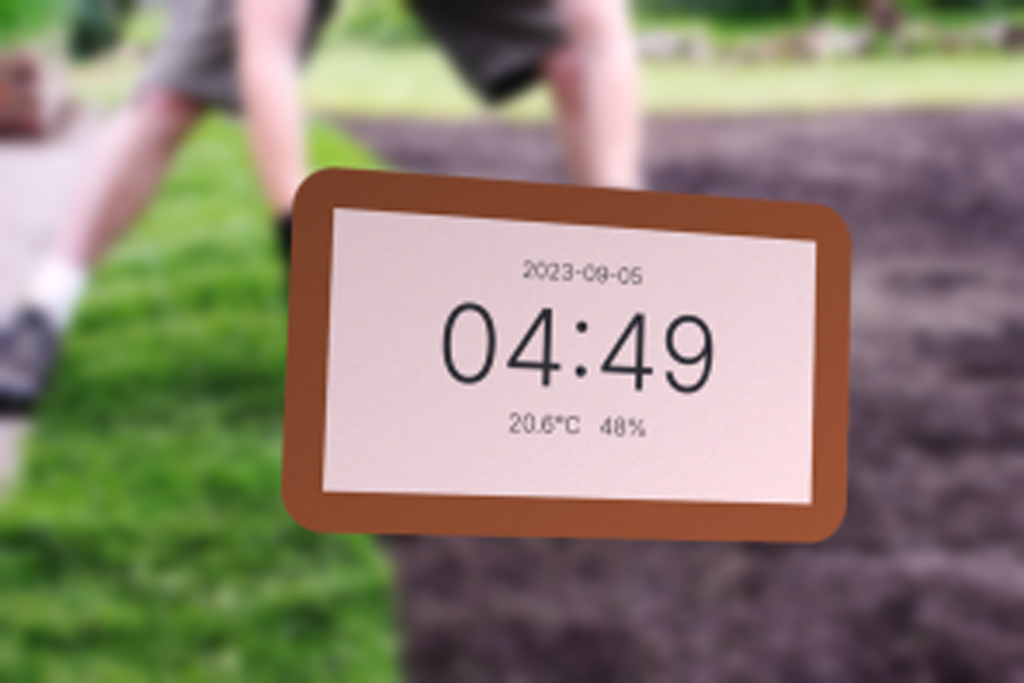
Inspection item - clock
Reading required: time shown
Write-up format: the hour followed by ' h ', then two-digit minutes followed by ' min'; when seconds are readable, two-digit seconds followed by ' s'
4 h 49 min
